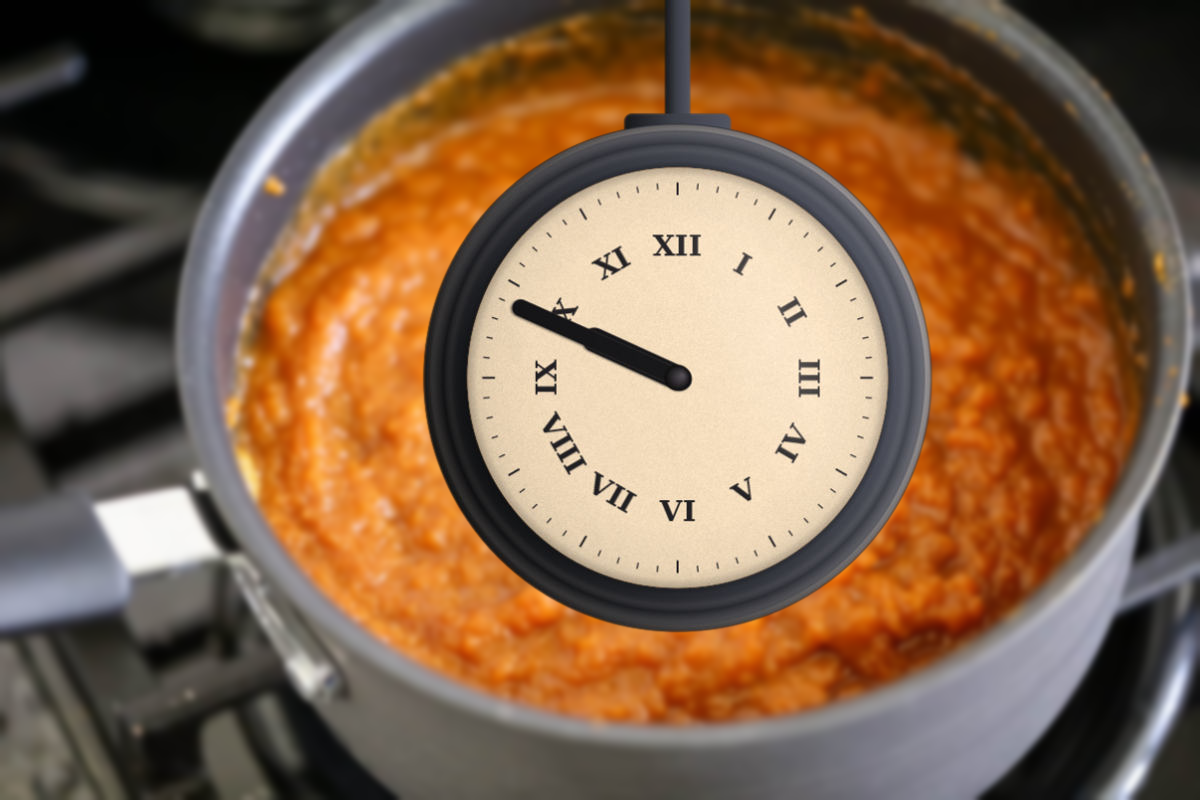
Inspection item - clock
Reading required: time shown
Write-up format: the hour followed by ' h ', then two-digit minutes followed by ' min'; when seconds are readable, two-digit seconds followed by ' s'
9 h 49 min
